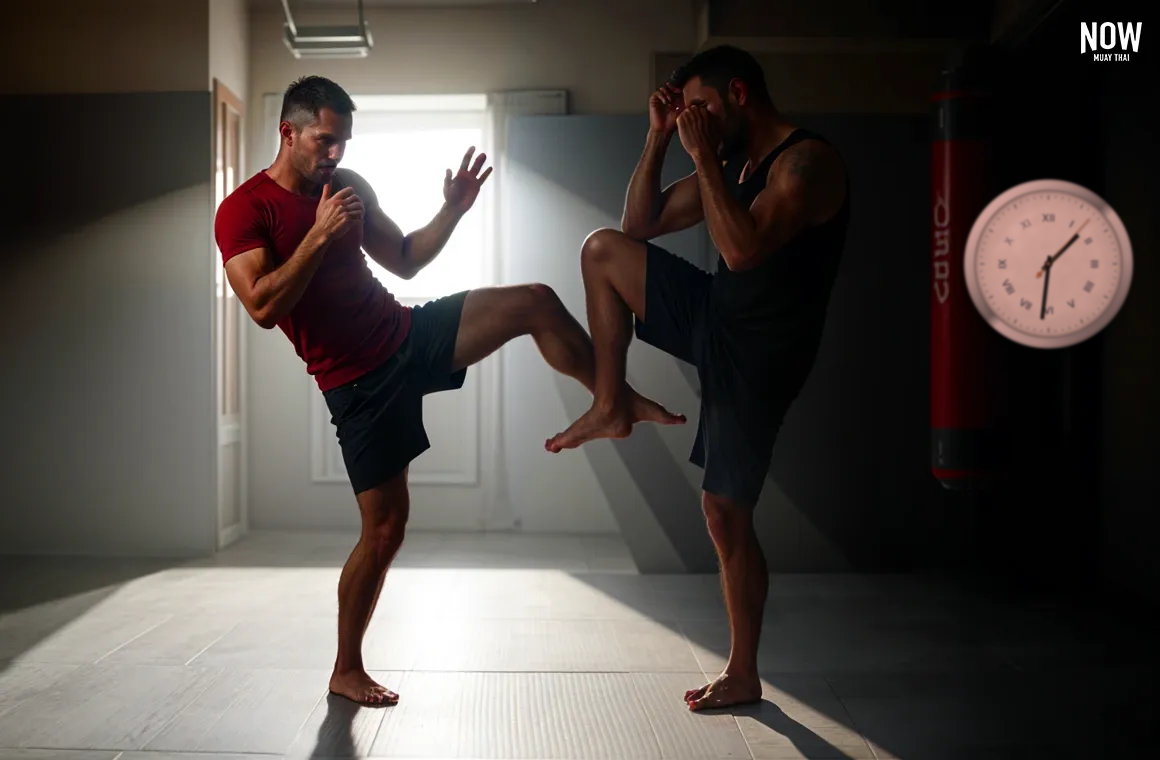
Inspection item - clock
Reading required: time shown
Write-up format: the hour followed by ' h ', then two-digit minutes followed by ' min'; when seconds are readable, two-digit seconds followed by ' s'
1 h 31 min 07 s
